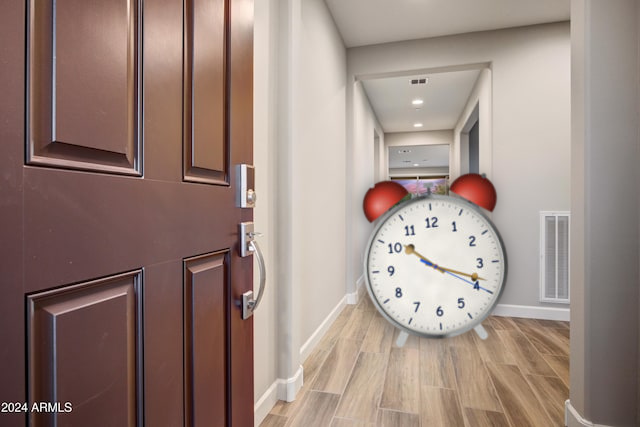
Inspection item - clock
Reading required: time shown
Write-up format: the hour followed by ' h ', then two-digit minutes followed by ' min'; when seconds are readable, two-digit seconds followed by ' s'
10 h 18 min 20 s
